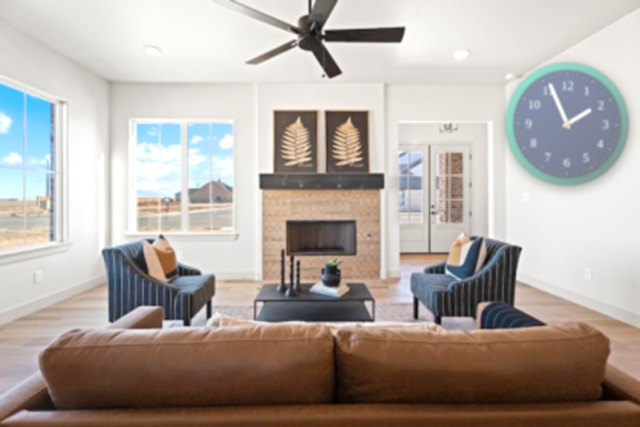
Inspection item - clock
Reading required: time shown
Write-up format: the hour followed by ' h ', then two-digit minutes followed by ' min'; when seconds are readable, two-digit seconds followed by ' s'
1 h 56 min
